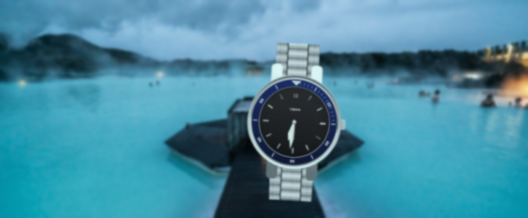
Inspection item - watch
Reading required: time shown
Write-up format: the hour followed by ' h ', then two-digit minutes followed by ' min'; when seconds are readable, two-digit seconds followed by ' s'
6 h 31 min
